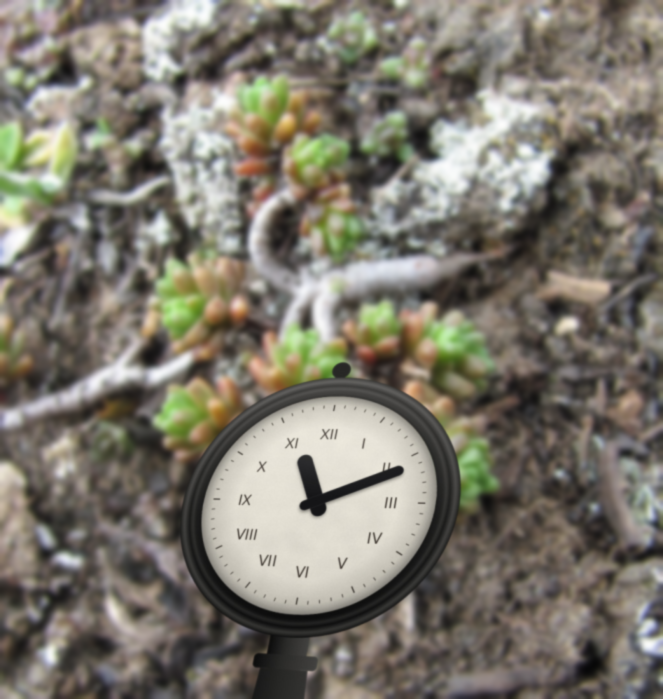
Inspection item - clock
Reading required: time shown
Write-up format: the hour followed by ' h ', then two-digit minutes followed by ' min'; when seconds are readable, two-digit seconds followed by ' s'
11 h 11 min
